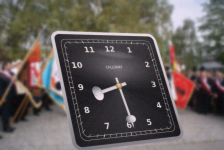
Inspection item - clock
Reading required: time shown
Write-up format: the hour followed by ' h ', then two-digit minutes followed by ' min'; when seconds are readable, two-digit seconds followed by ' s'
8 h 29 min
